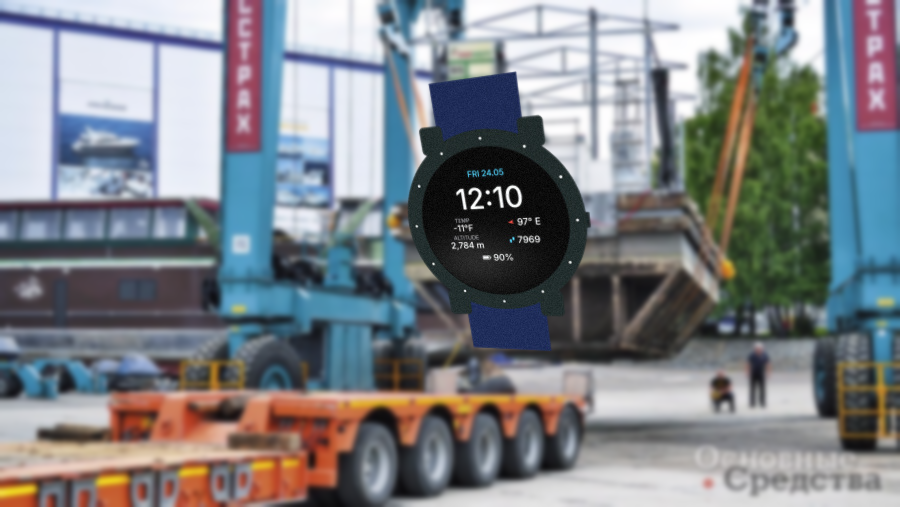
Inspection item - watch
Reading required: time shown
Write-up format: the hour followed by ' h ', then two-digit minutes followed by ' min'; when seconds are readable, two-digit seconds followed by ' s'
12 h 10 min
